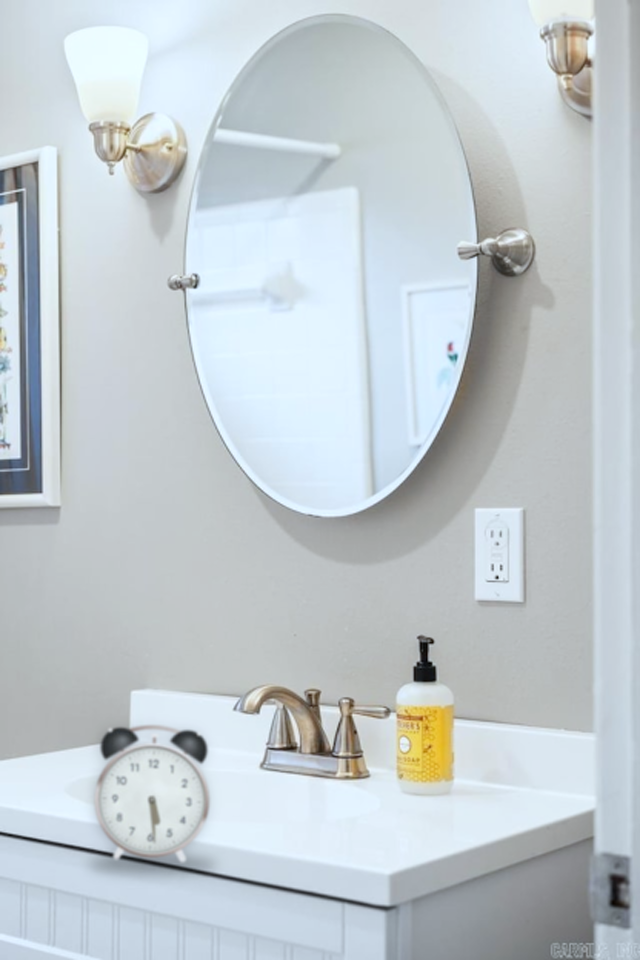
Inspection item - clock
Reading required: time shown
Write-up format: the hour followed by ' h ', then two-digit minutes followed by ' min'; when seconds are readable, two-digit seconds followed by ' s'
5 h 29 min
